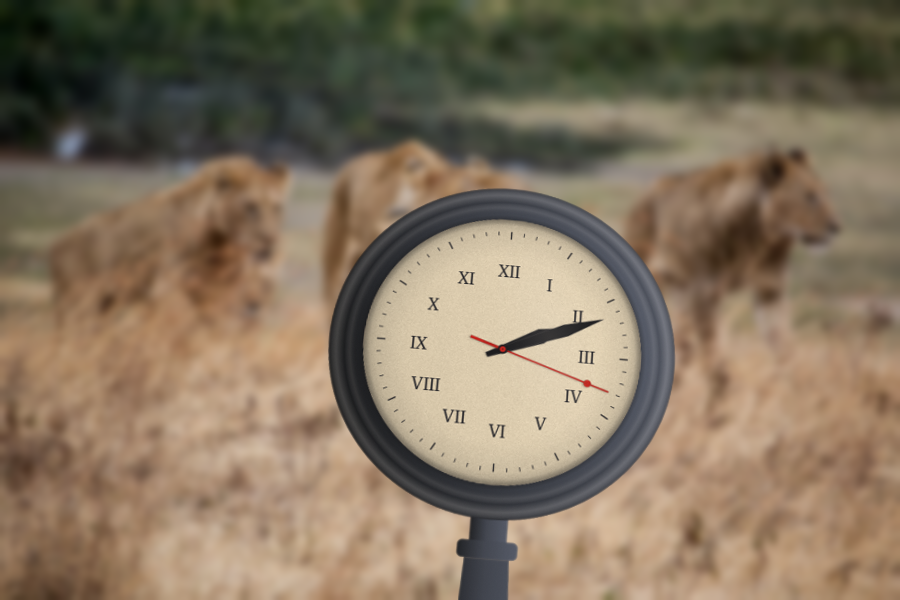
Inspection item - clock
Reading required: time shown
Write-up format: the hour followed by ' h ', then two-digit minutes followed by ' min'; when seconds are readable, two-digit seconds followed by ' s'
2 h 11 min 18 s
